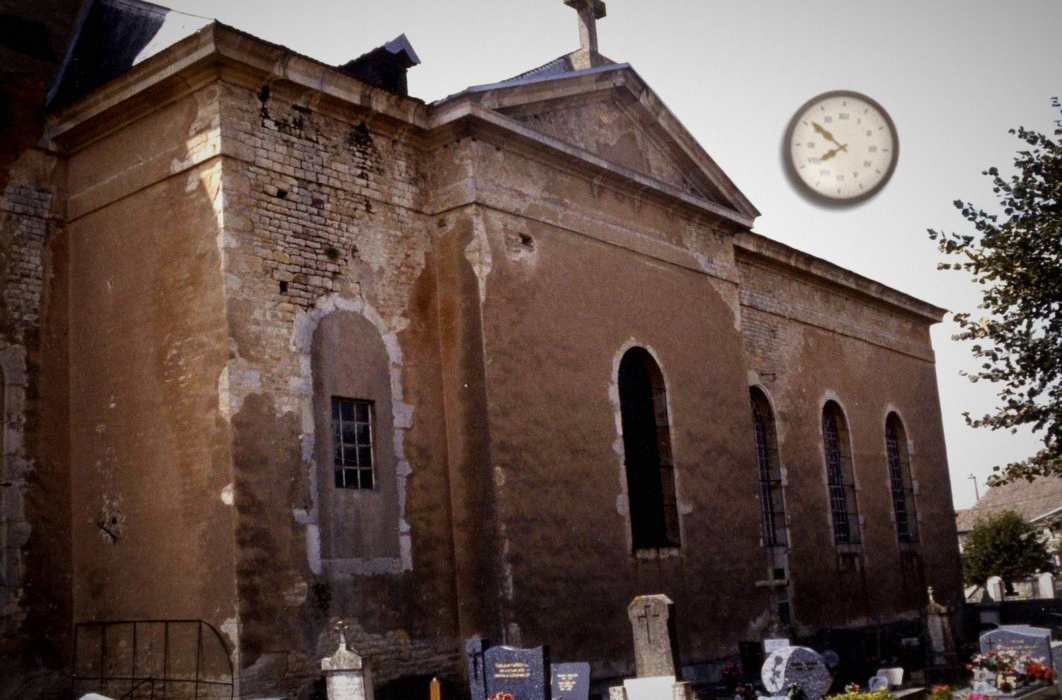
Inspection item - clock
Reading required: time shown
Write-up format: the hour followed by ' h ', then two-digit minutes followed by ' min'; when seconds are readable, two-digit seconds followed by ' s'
7 h 51 min
